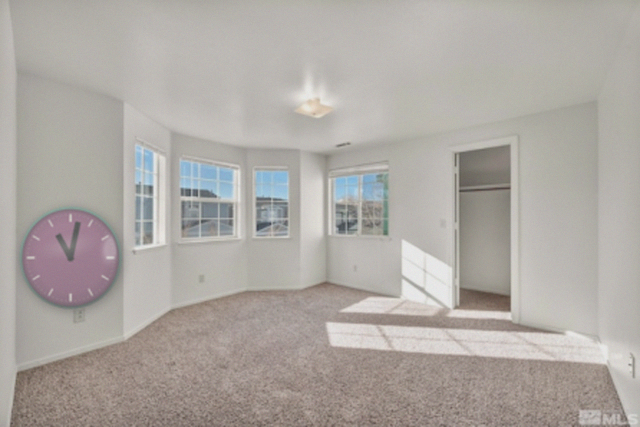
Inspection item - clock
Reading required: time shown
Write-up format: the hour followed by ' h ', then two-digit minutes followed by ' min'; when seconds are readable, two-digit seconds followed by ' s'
11 h 02 min
